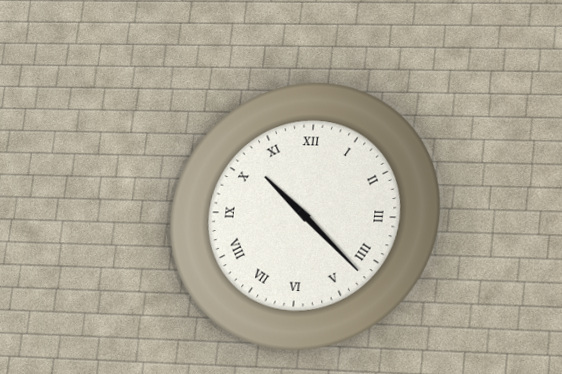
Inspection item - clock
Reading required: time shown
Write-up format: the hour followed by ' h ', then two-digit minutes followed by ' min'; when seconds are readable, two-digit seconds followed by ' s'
10 h 22 min
